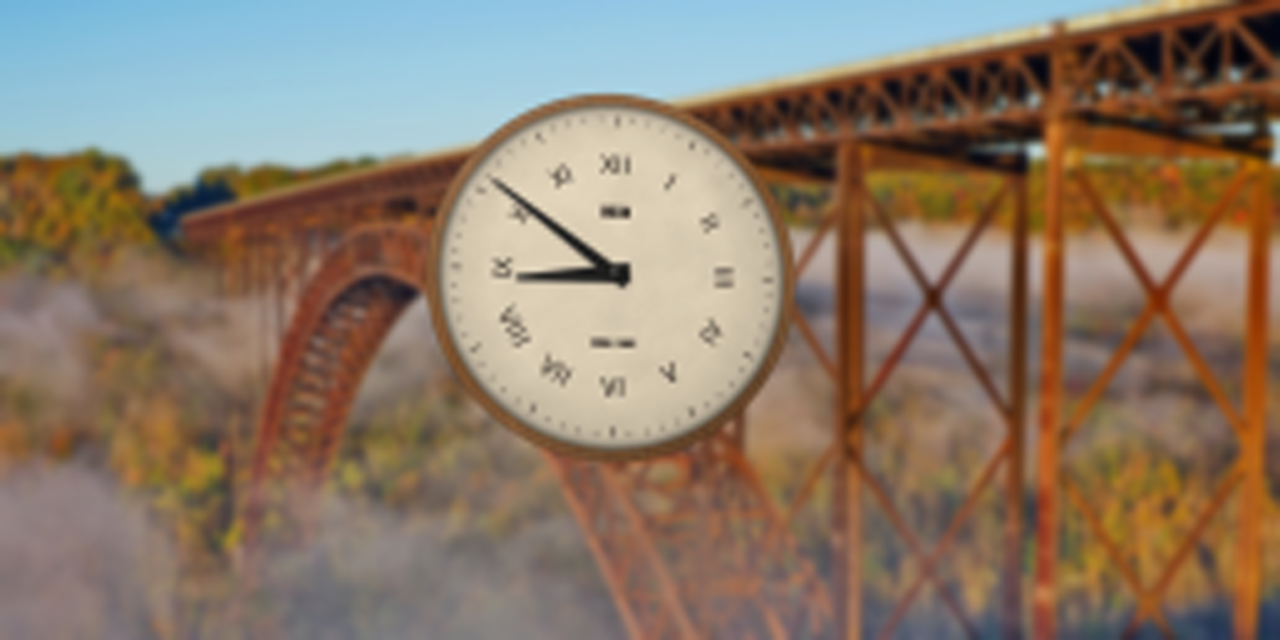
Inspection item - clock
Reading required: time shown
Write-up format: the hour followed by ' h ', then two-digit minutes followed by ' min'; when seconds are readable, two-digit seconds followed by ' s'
8 h 51 min
